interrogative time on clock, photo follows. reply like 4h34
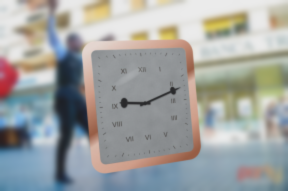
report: 9h12
